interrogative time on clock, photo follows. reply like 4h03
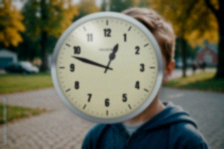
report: 12h48
